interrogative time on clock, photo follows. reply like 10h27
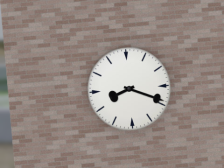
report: 8h19
